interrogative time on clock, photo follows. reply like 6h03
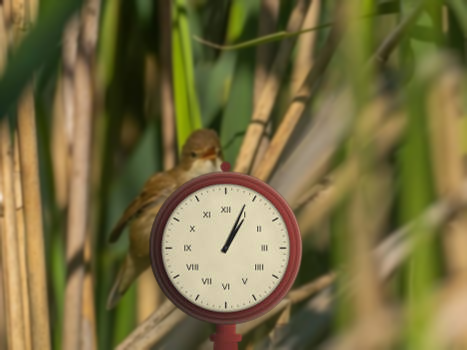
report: 1h04
